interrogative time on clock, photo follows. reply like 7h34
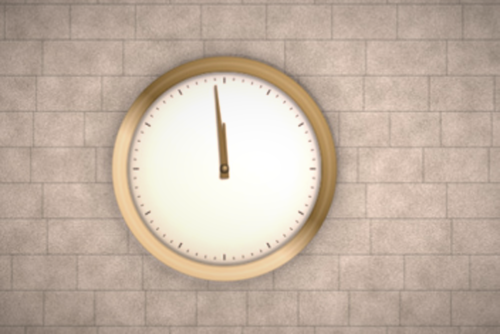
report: 11h59
